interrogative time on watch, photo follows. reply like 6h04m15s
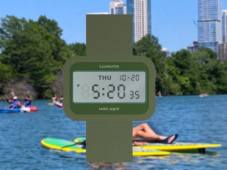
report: 5h20m35s
